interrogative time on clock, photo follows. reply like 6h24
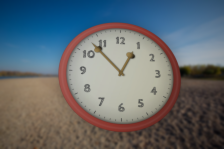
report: 12h53
